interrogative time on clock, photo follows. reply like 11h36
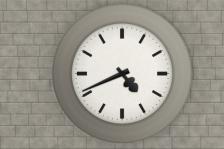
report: 4h41
